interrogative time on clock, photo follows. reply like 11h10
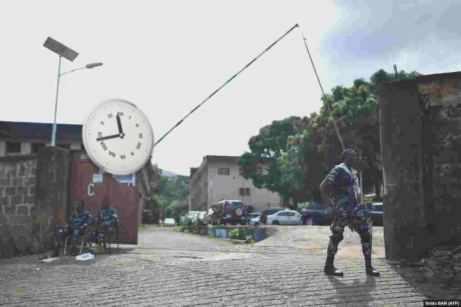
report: 11h43
